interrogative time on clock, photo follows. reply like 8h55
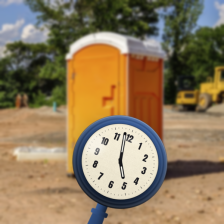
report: 4h58
